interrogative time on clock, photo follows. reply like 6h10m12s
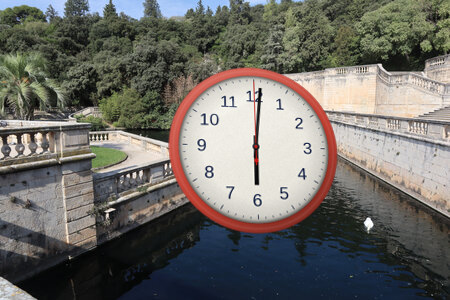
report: 6h01m00s
